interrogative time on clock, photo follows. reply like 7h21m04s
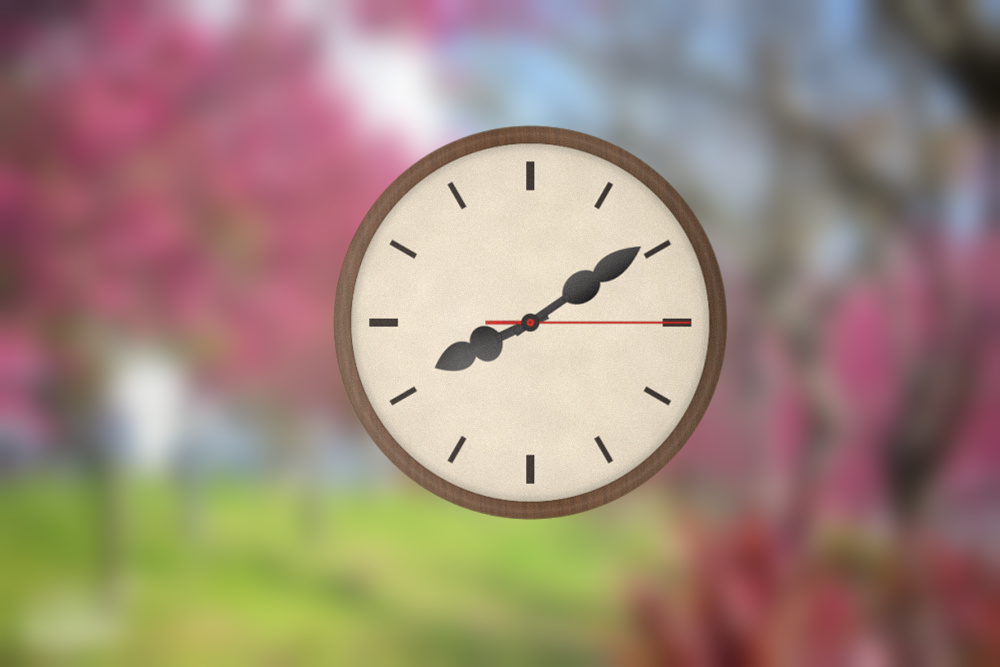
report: 8h09m15s
